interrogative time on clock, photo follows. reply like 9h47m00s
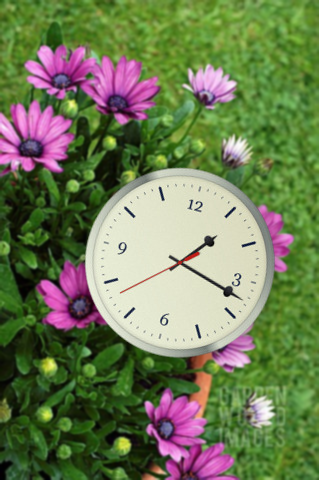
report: 1h17m38s
